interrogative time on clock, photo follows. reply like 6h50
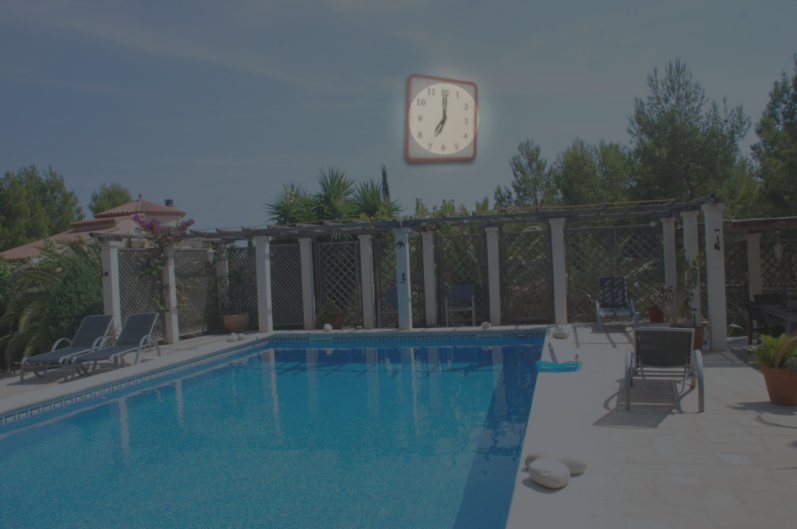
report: 7h00
